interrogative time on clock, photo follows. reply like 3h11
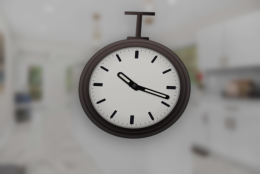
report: 10h18
